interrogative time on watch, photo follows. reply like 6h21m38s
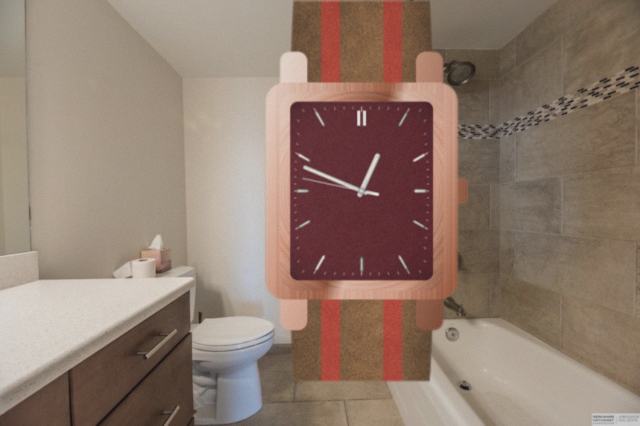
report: 12h48m47s
